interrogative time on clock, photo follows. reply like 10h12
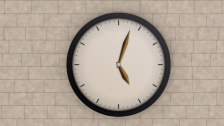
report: 5h03
